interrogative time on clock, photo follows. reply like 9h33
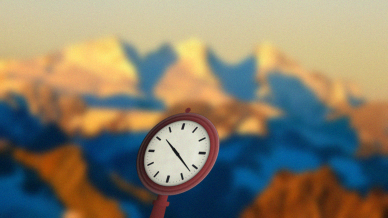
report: 10h22
